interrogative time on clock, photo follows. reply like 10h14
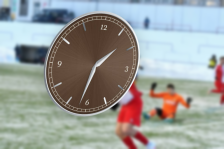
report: 1h32
